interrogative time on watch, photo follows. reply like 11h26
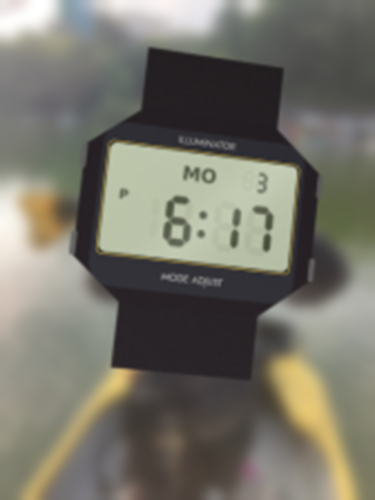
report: 6h17
